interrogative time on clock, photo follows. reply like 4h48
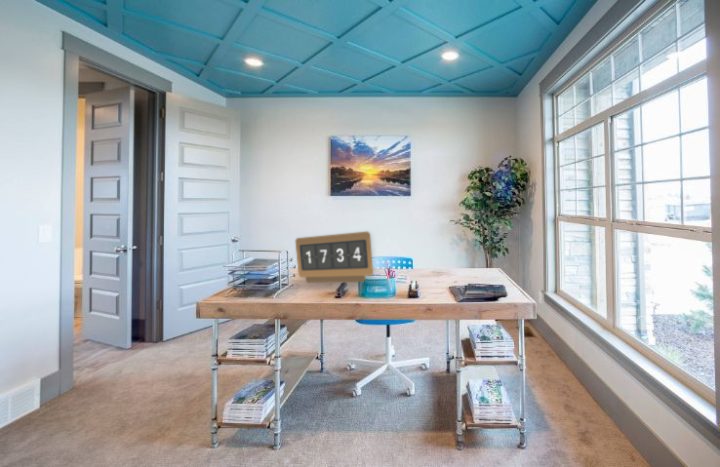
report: 17h34
